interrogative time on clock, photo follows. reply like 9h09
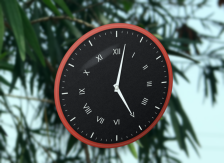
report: 5h02
